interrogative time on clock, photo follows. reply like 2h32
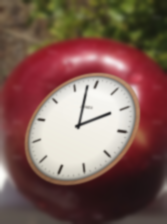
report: 1h58
